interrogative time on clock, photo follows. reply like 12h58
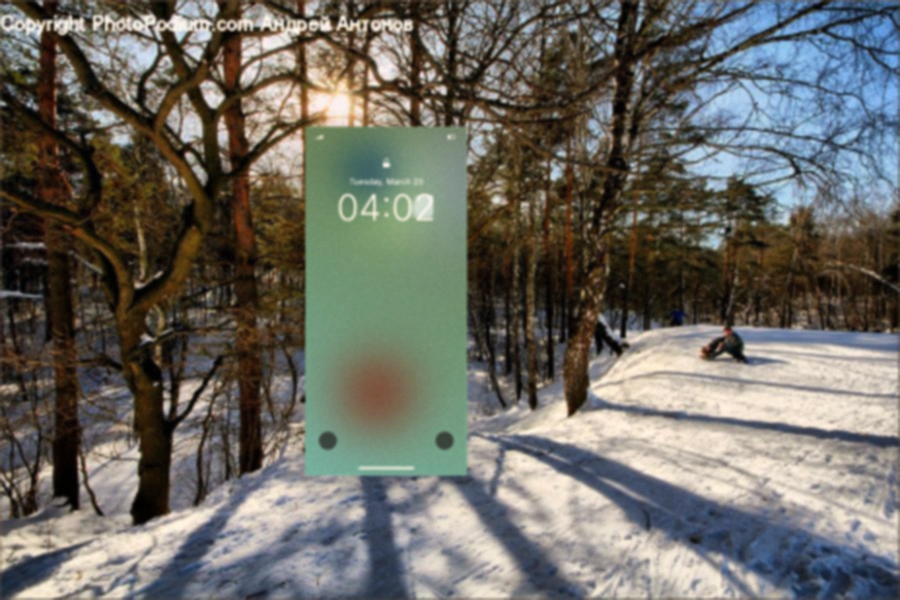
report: 4h02
